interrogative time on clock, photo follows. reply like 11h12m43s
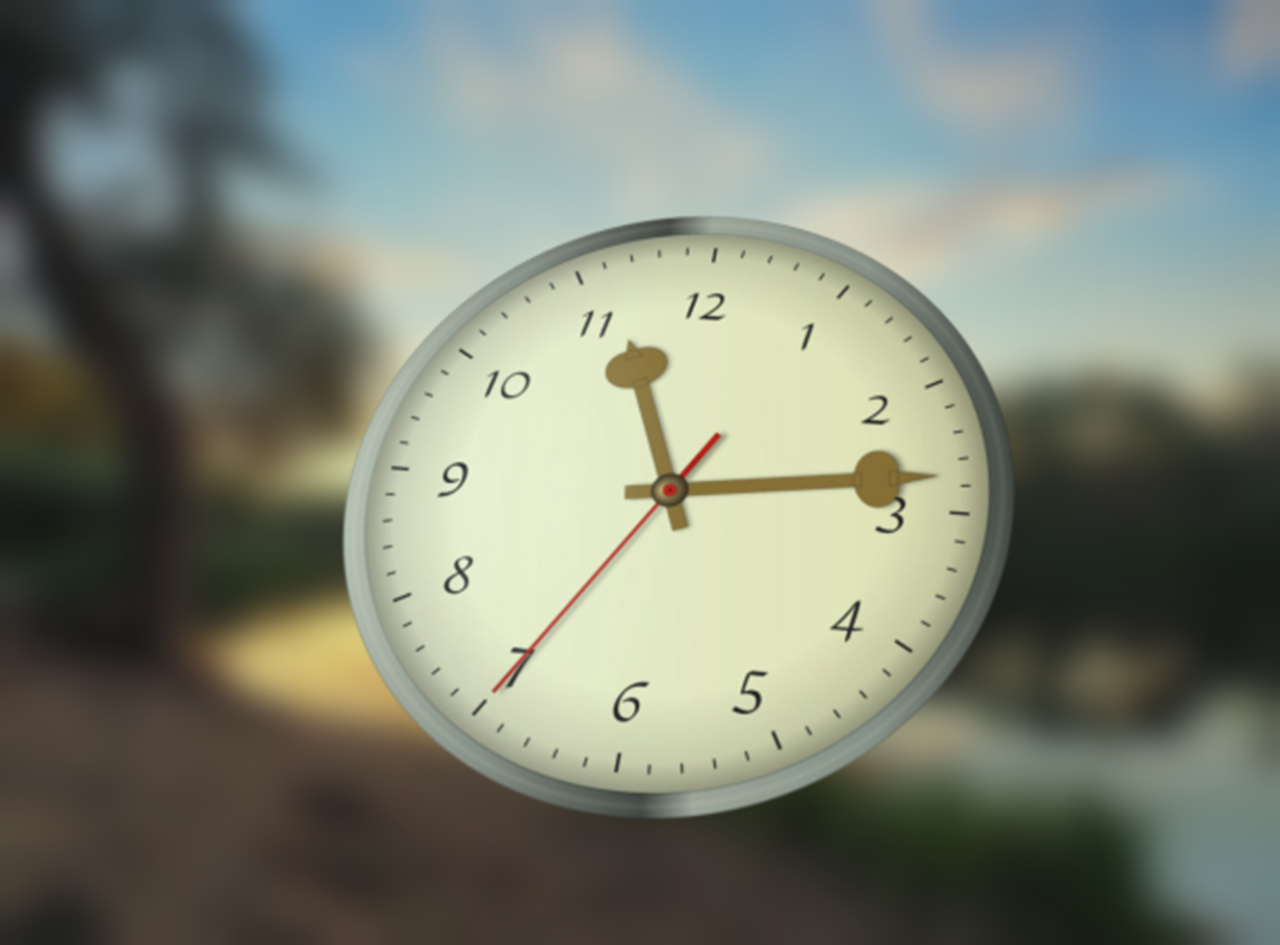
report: 11h13m35s
